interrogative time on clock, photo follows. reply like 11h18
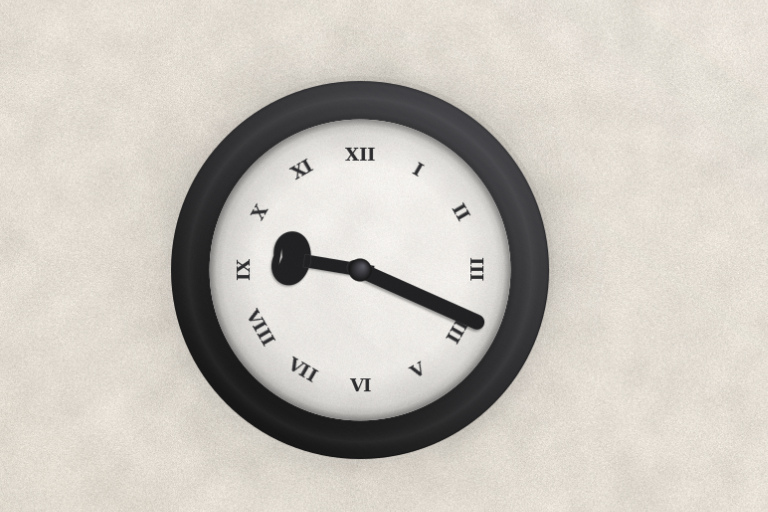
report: 9h19
